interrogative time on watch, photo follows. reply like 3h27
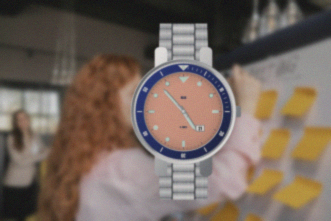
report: 4h53
